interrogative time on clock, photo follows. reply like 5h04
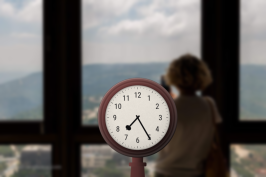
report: 7h25
